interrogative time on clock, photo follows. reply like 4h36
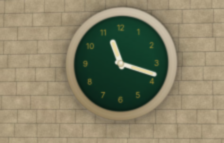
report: 11h18
